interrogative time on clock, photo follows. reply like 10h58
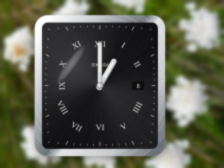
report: 1h00
